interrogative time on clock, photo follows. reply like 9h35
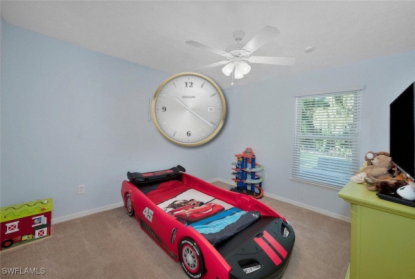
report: 10h21
